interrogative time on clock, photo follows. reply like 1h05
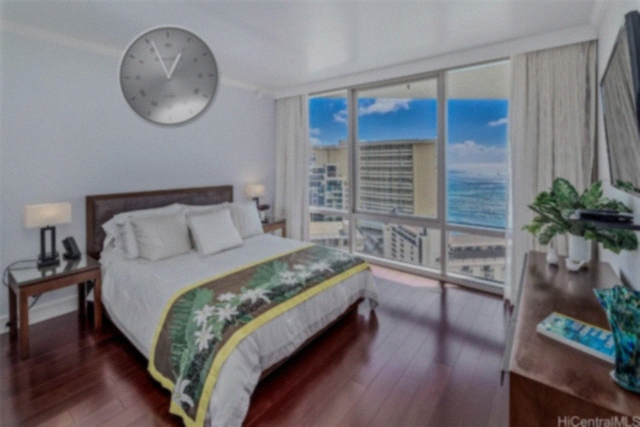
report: 12h56
